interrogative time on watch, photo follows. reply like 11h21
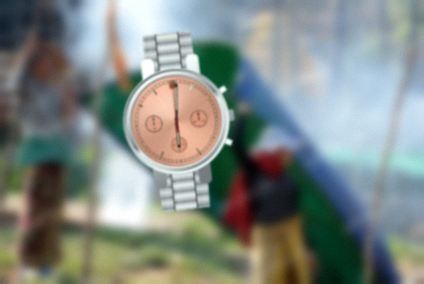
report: 6h01
